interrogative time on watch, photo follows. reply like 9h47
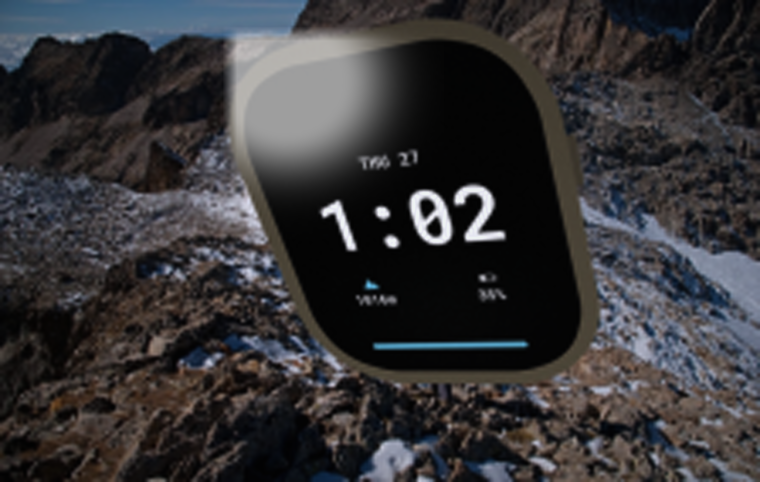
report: 1h02
